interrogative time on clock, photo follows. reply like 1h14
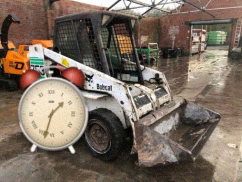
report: 1h33
